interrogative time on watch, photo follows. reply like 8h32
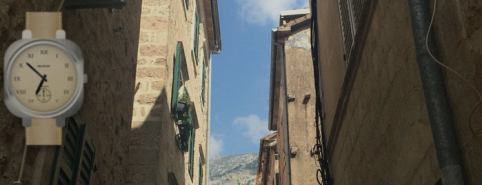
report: 6h52
